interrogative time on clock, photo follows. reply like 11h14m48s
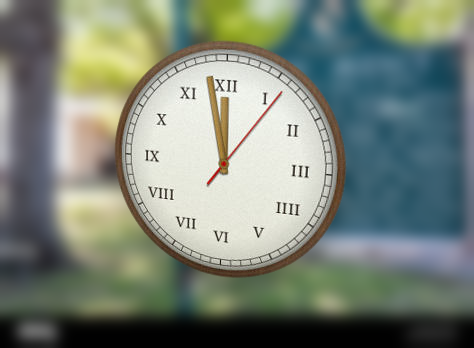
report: 11h58m06s
